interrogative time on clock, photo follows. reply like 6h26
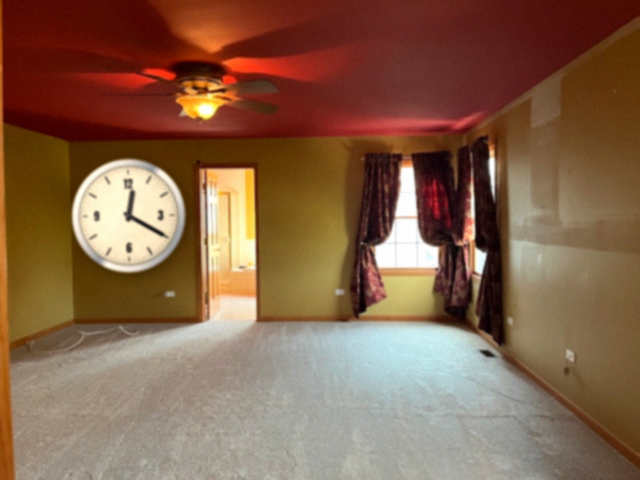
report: 12h20
